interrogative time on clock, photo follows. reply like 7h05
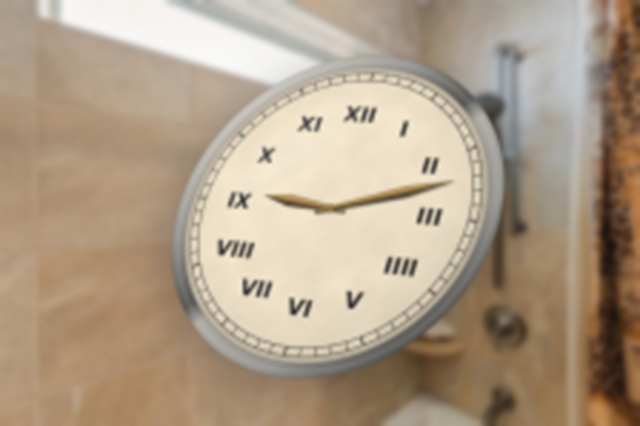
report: 9h12
